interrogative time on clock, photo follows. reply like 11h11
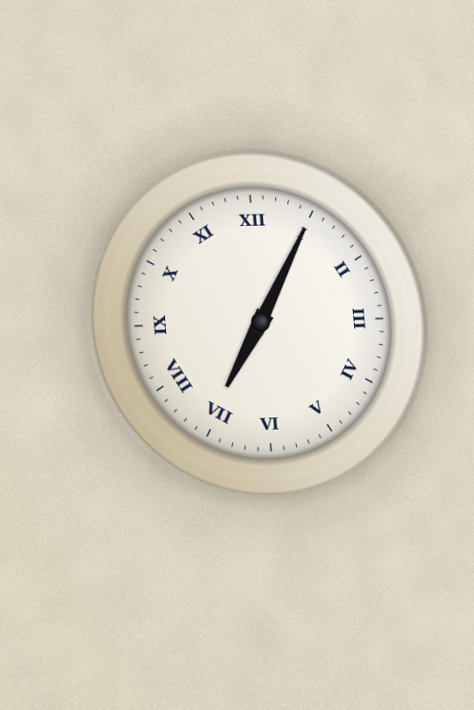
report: 7h05
